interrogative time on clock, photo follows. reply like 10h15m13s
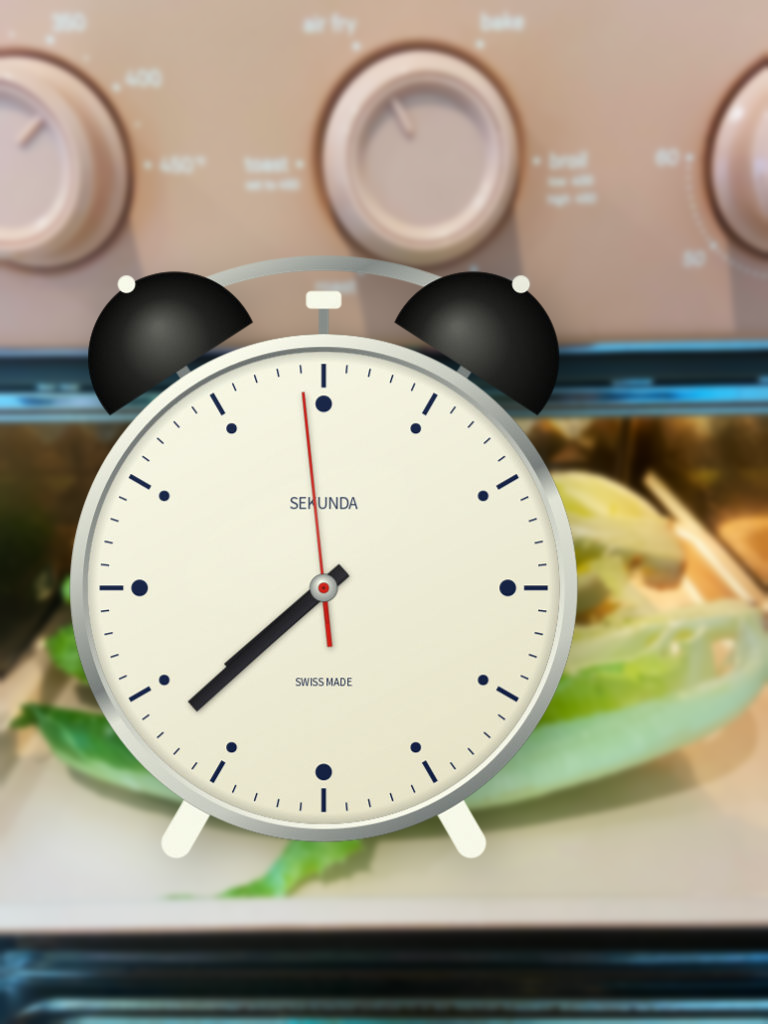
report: 7h37m59s
